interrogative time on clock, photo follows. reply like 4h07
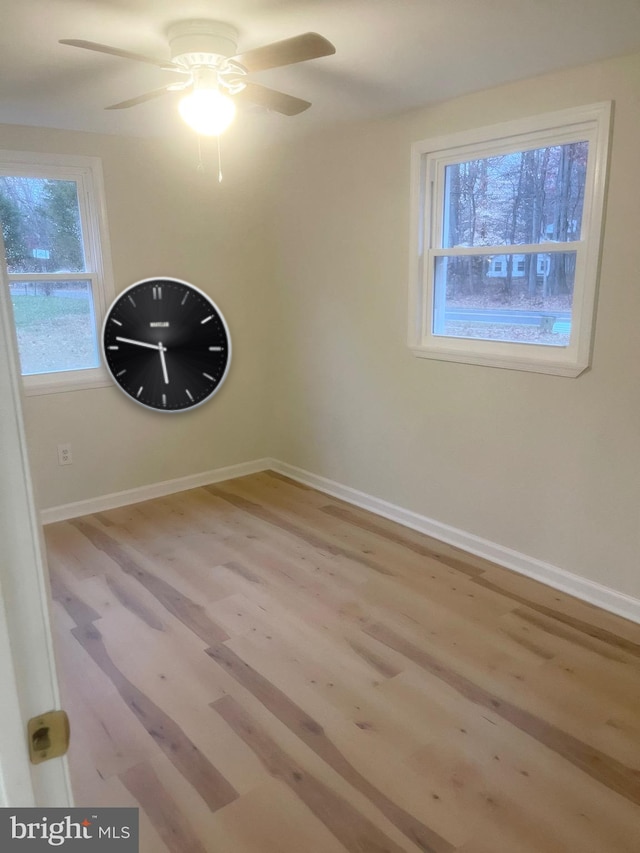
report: 5h47
